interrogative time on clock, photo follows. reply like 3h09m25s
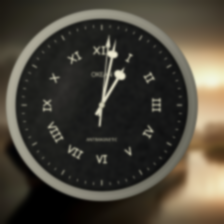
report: 1h02m01s
